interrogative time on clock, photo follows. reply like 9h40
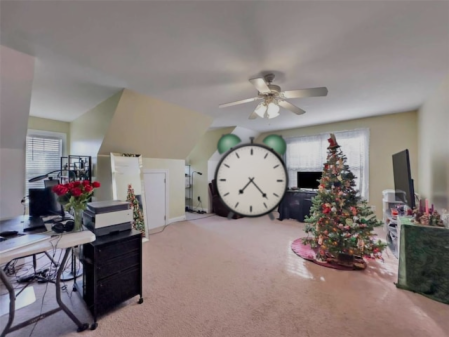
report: 7h23
